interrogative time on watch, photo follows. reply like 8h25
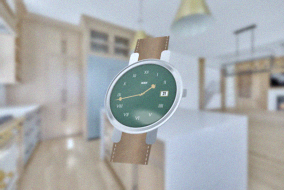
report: 1h43
